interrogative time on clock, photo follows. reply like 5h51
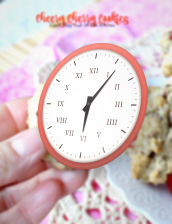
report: 6h06
